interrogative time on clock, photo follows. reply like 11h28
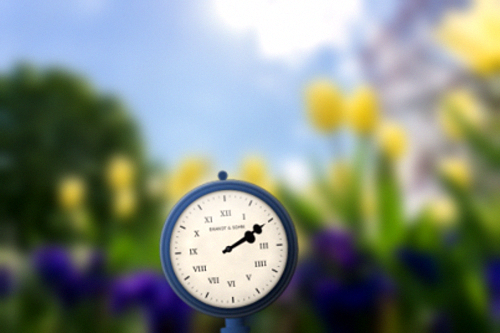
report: 2h10
